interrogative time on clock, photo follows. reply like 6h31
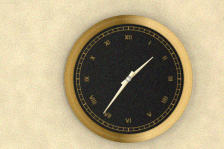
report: 1h36
